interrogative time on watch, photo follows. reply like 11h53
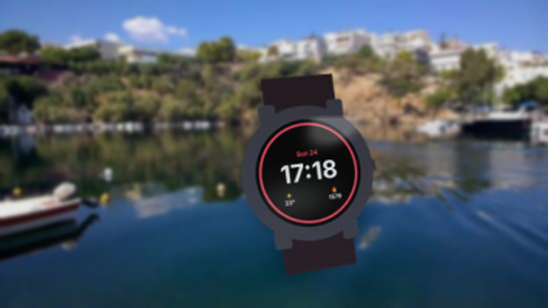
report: 17h18
